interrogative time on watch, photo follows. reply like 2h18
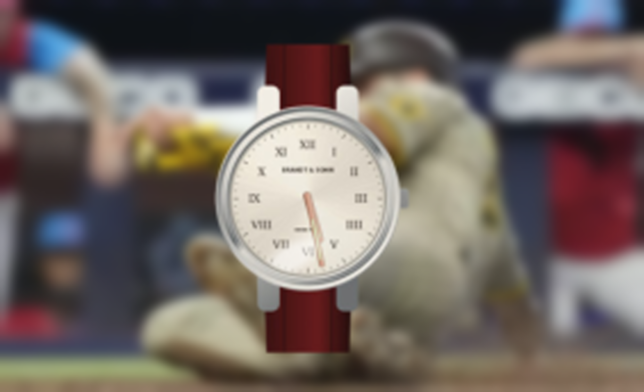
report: 5h28
